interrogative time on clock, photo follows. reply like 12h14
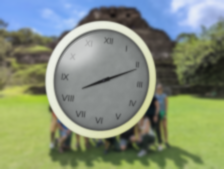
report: 8h11
